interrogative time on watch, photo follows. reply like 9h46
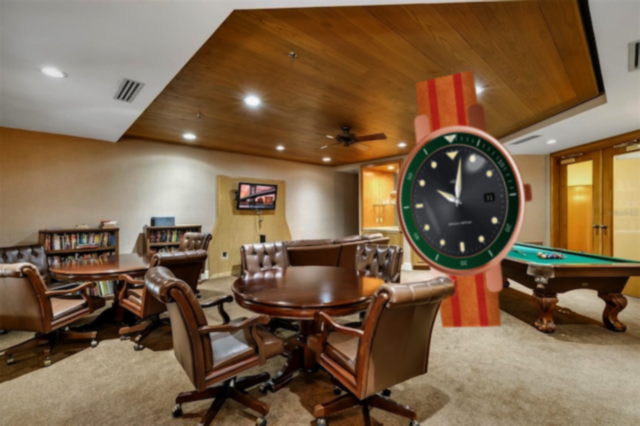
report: 10h02
